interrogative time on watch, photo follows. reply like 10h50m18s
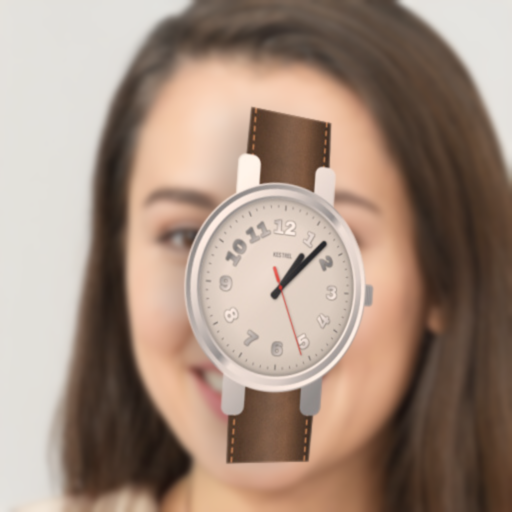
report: 1h07m26s
